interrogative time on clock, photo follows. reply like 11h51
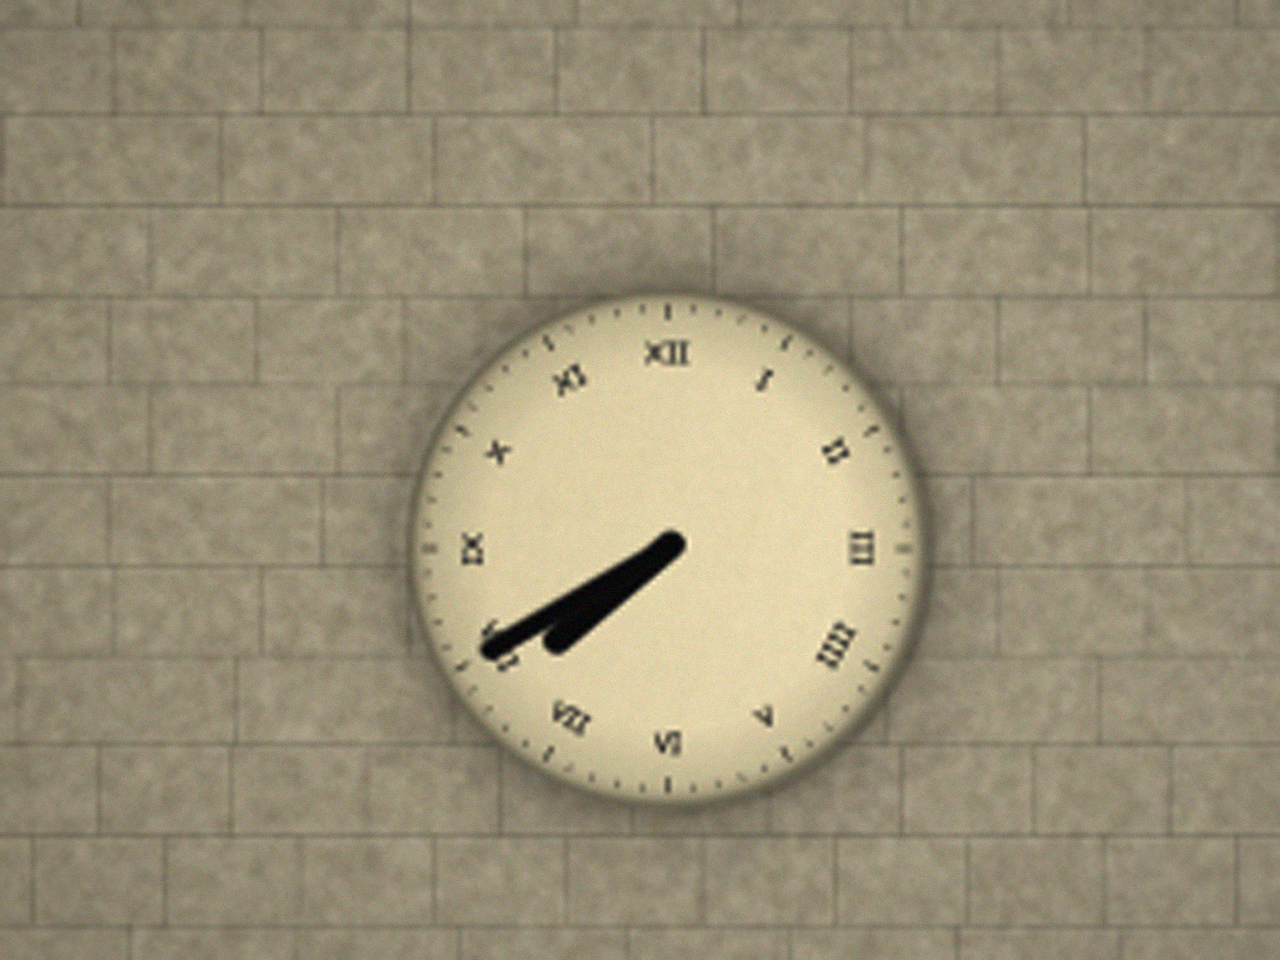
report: 7h40
